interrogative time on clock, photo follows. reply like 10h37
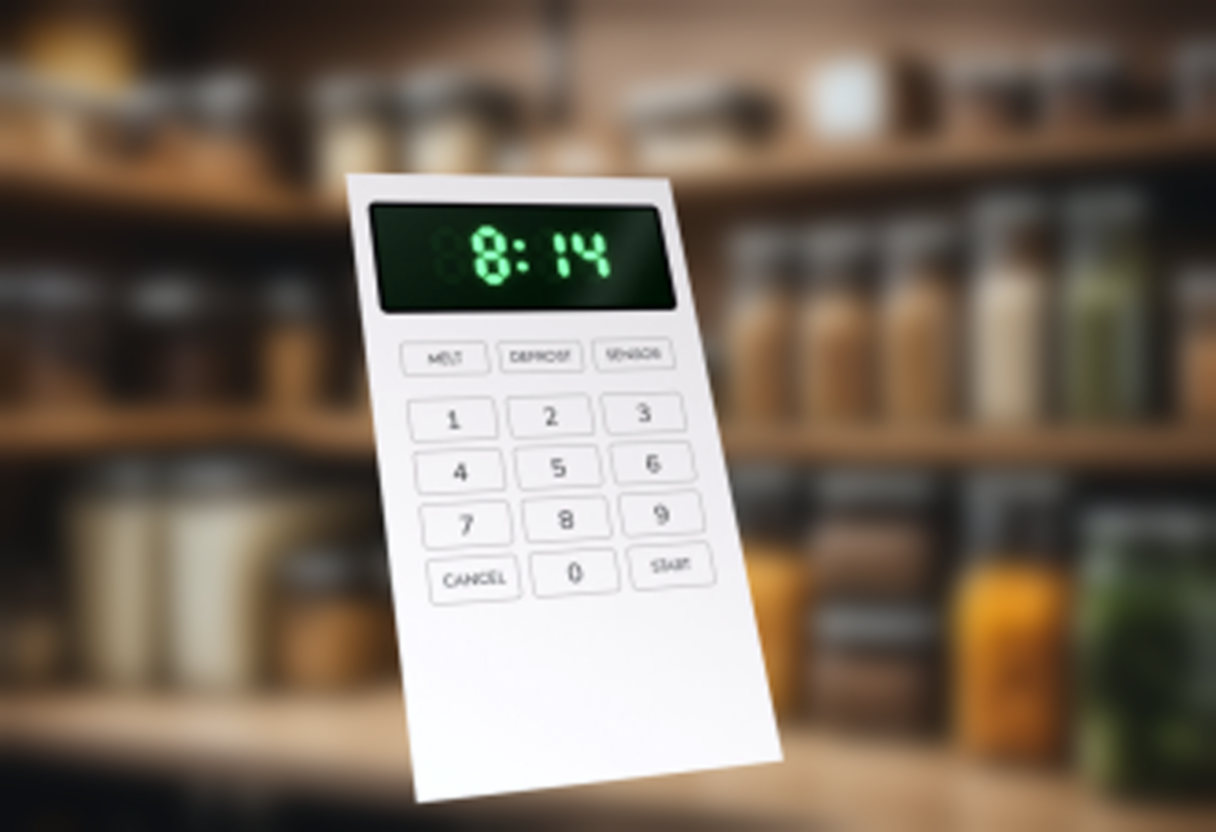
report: 8h14
